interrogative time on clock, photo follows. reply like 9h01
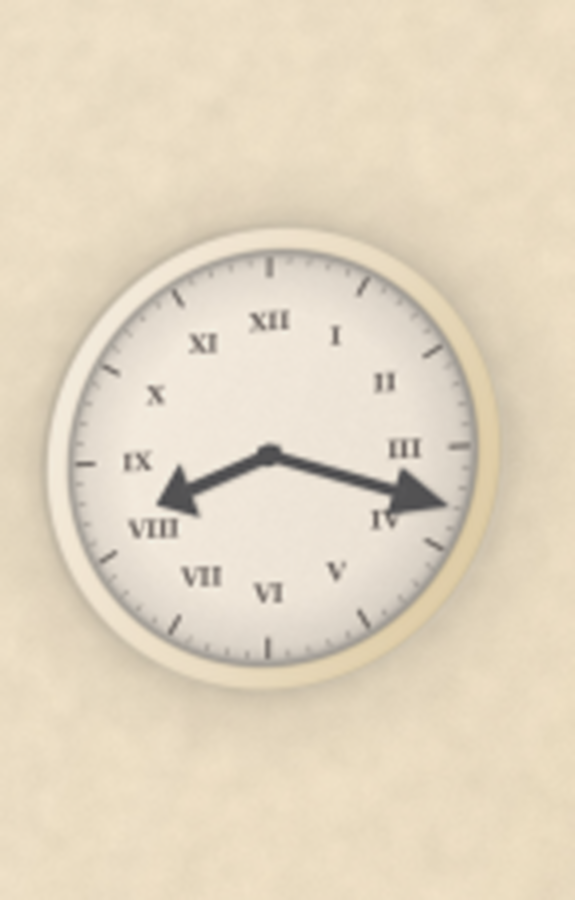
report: 8h18
